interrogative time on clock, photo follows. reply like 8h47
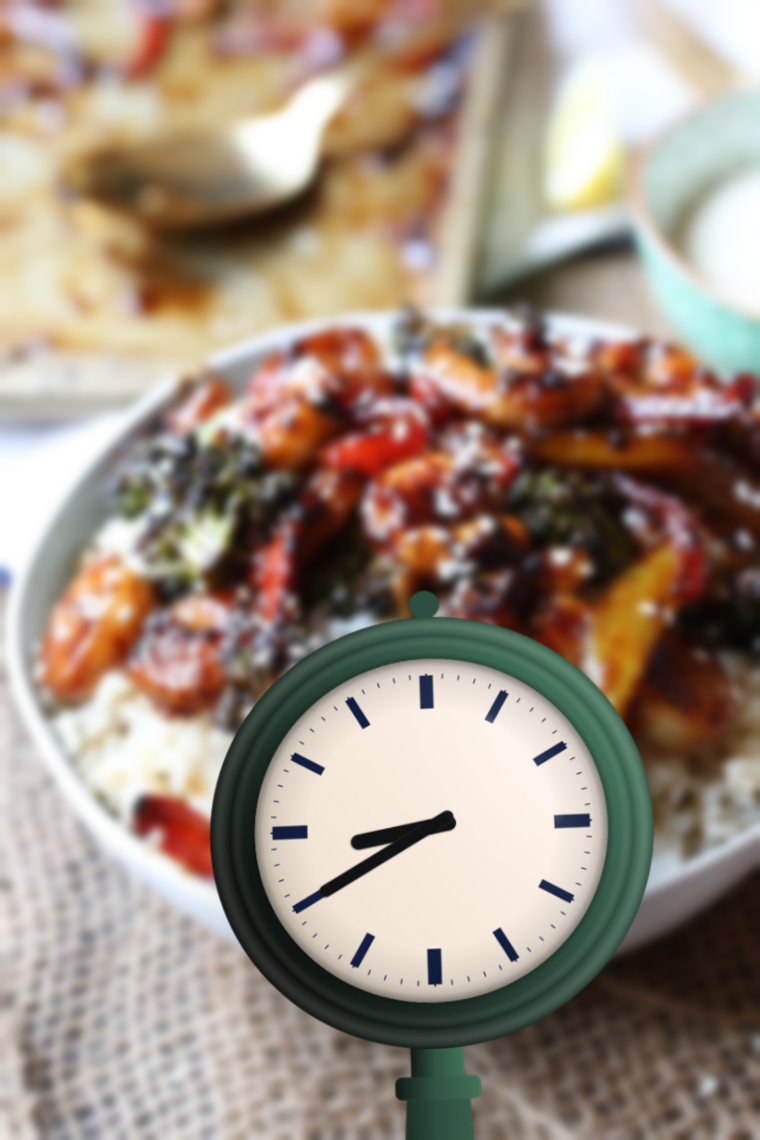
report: 8h40
